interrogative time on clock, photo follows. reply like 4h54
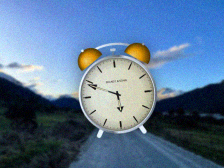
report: 5h49
